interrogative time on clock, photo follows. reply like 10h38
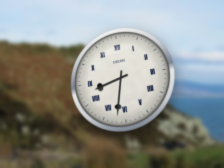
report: 8h32
